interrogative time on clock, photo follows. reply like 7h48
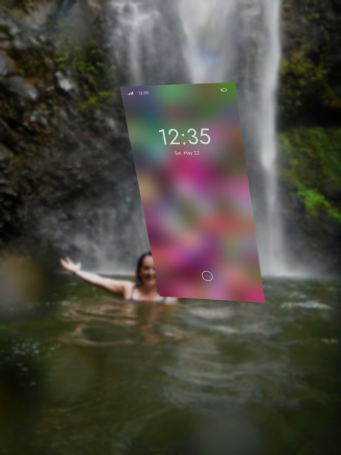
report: 12h35
